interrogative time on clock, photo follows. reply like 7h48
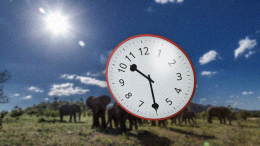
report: 10h30
